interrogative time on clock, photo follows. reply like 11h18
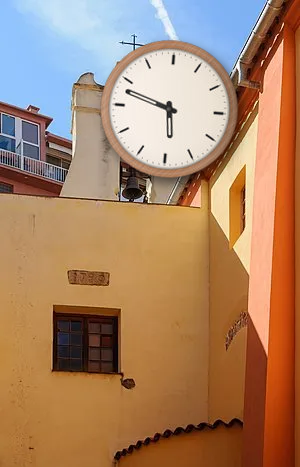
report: 5h48
